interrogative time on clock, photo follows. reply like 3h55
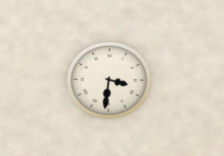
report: 3h31
